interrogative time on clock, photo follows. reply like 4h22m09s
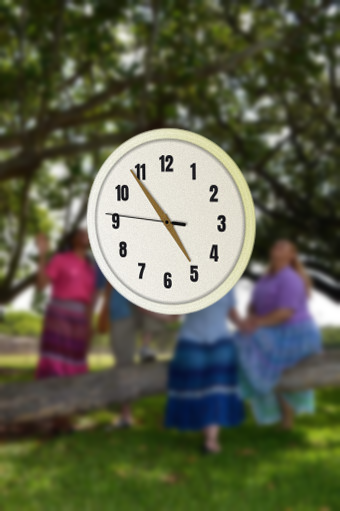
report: 4h53m46s
